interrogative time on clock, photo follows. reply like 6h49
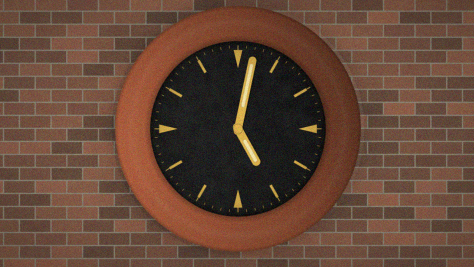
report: 5h02
